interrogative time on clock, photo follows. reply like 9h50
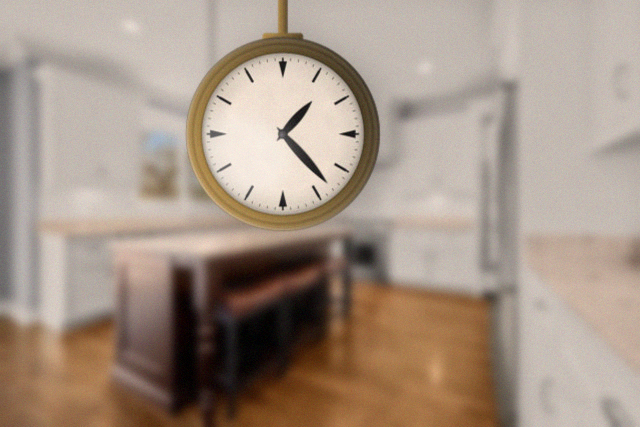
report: 1h23
